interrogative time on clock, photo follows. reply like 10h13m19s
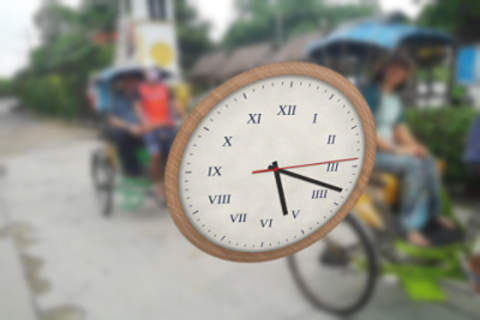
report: 5h18m14s
